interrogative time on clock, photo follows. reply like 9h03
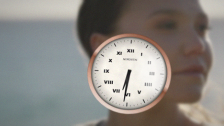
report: 6h31
